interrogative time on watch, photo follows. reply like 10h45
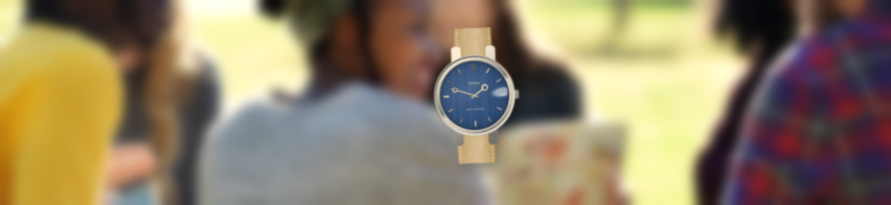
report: 1h48
